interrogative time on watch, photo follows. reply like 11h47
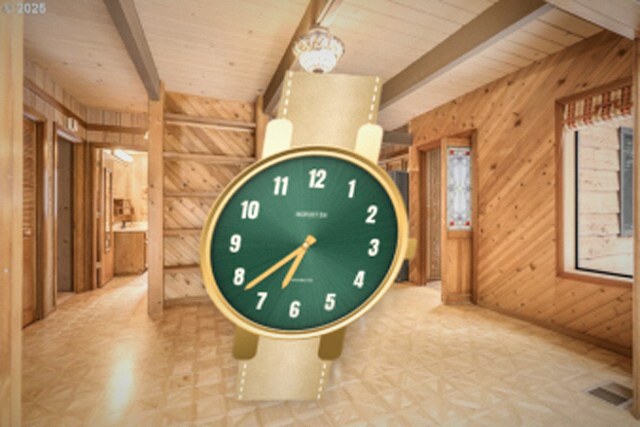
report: 6h38
